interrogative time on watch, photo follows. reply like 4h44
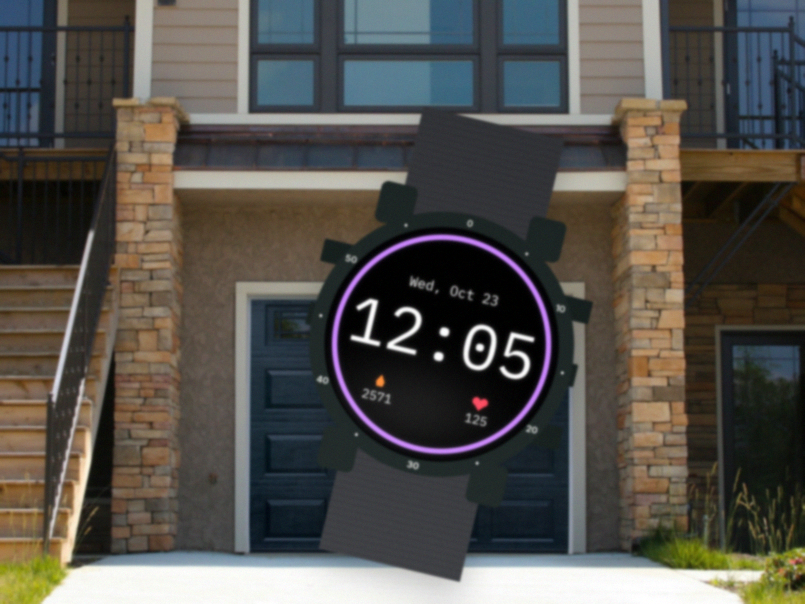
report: 12h05
